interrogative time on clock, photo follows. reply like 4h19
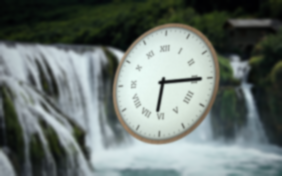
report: 6h15
